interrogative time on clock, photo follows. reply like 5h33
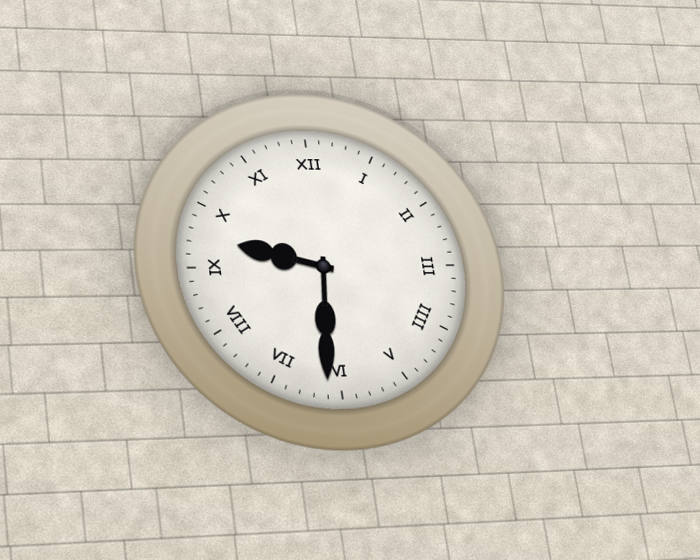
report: 9h31
